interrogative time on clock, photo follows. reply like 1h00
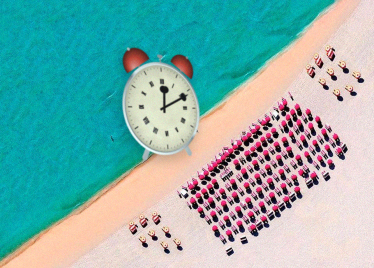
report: 12h11
